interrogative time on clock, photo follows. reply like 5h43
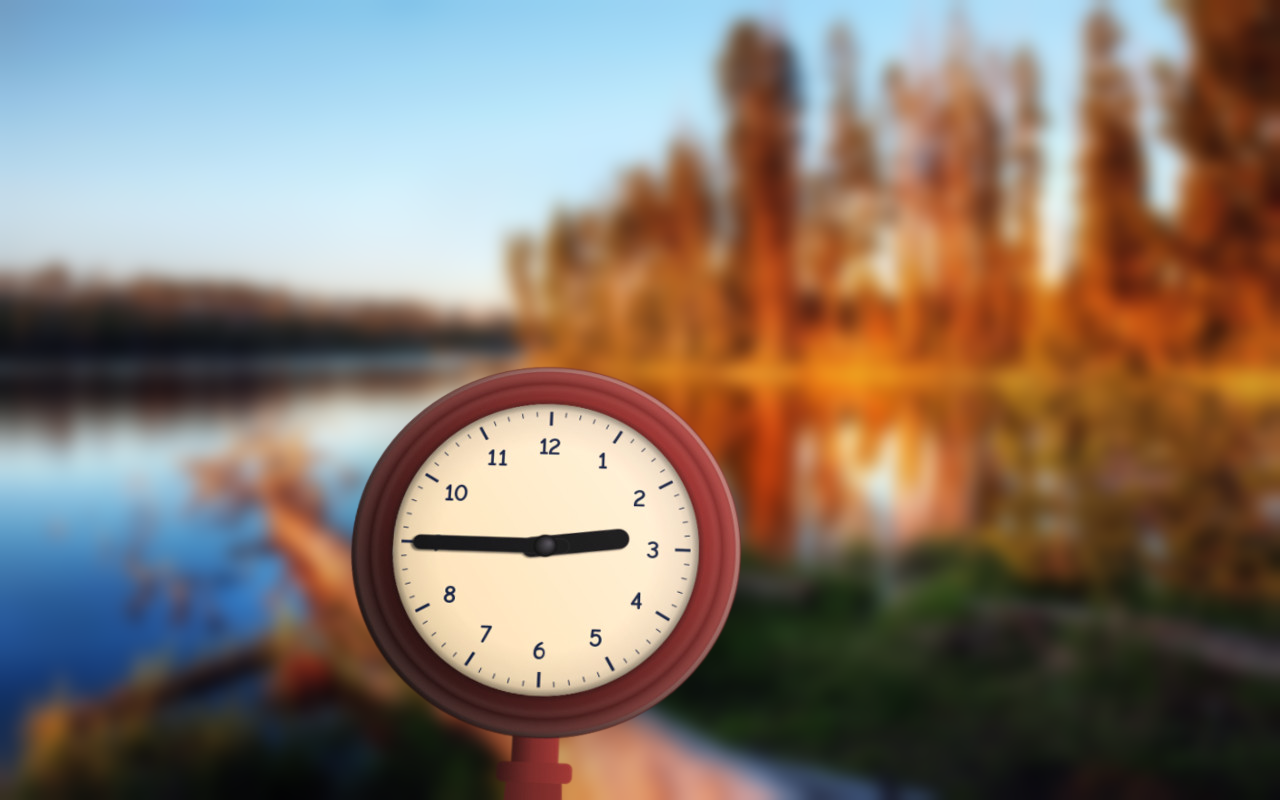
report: 2h45
